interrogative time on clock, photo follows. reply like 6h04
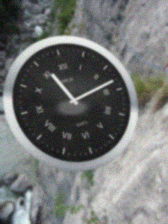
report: 11h13
